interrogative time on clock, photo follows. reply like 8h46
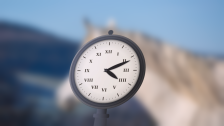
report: 4h11
